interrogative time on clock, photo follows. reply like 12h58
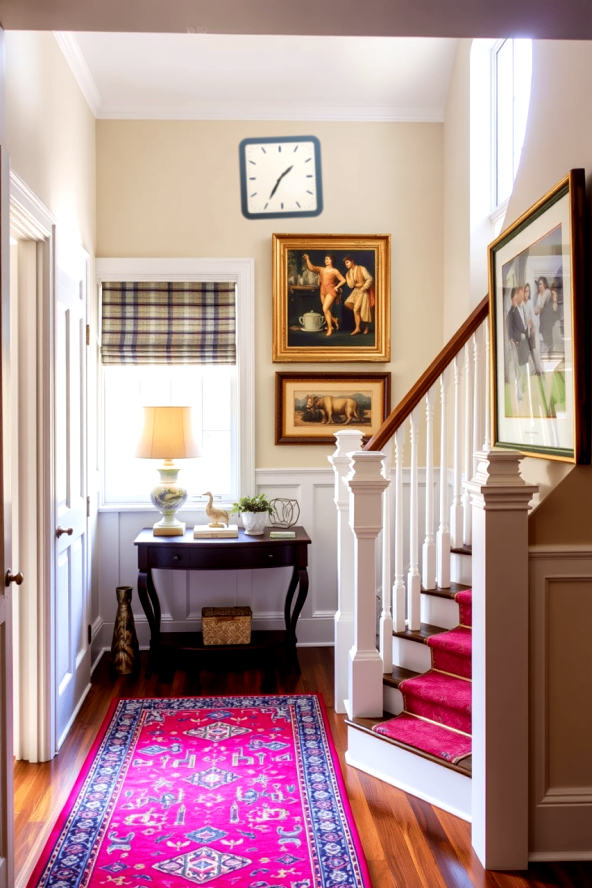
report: 1h35
